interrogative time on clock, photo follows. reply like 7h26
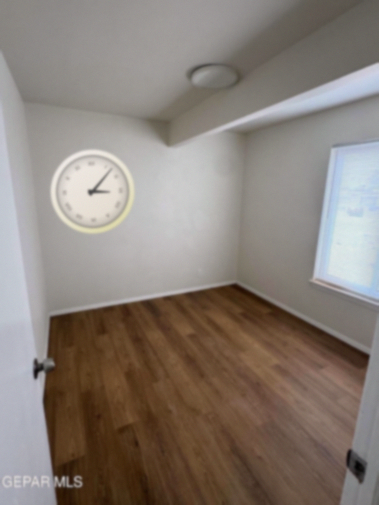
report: 3h07
